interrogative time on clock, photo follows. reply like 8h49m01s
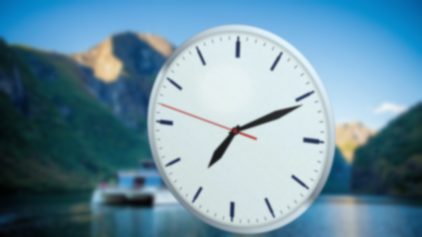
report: 7h10m47s
